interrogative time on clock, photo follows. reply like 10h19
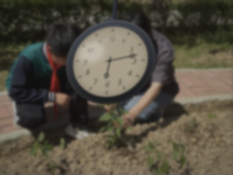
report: 6h13
